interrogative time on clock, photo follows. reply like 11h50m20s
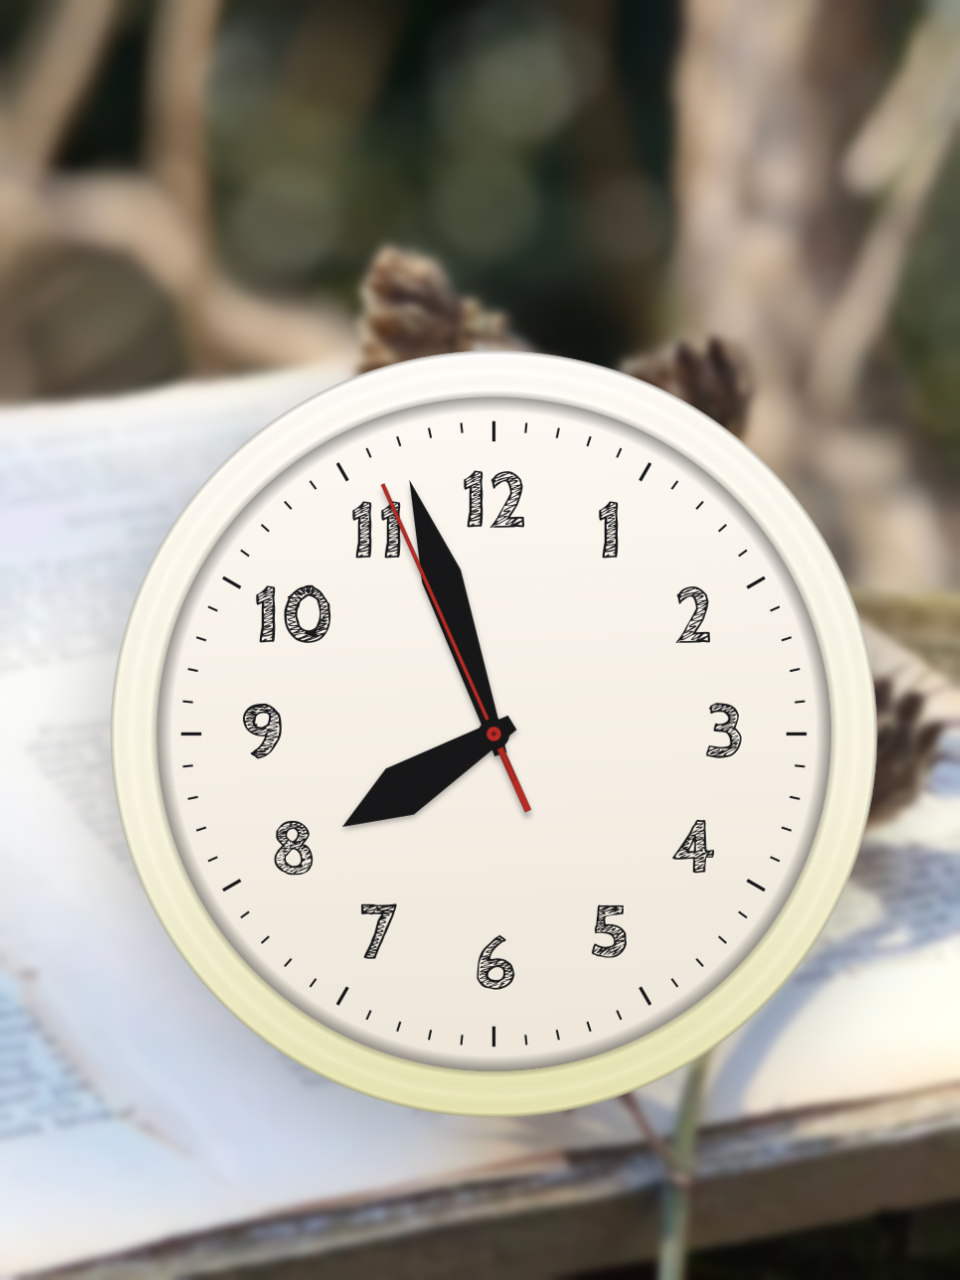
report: 7h56m56s
